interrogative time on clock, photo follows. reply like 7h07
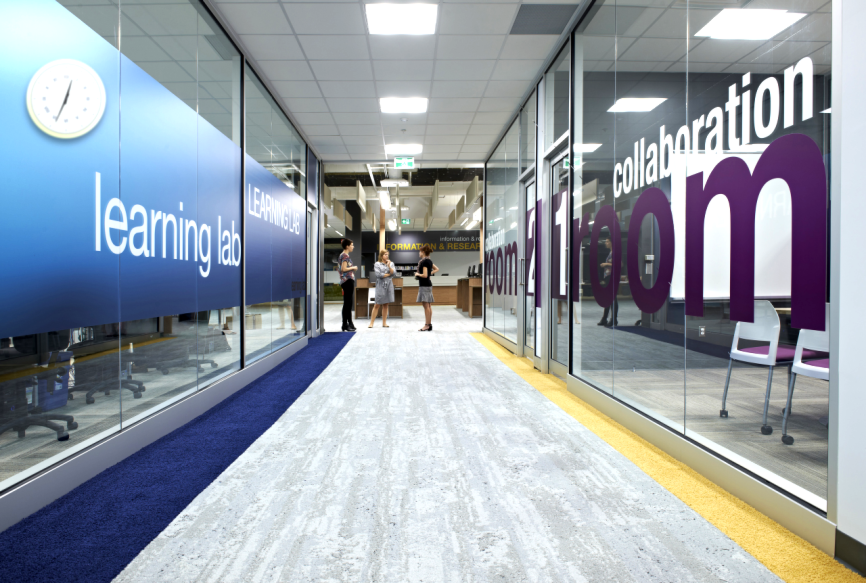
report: 12h34
